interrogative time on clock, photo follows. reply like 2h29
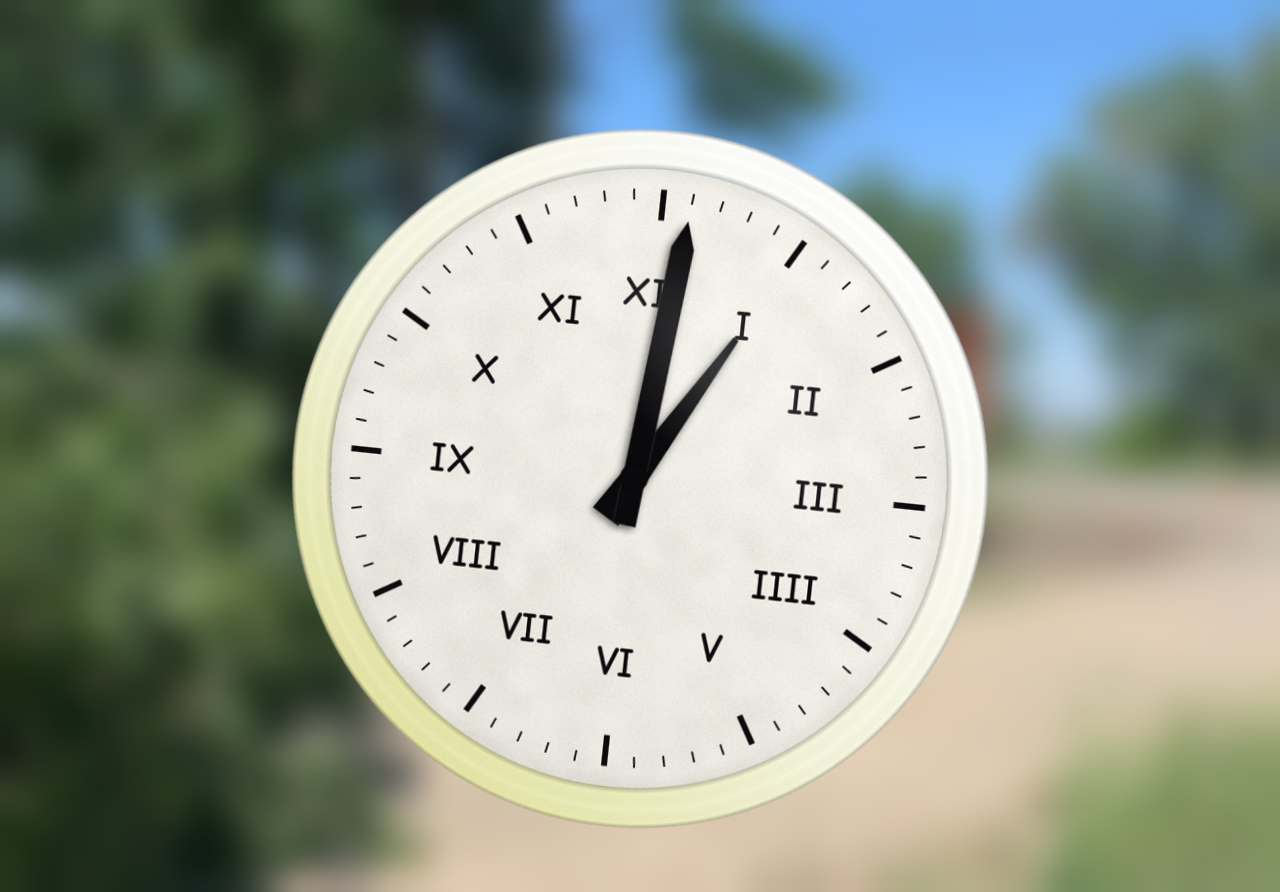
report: 1h01
